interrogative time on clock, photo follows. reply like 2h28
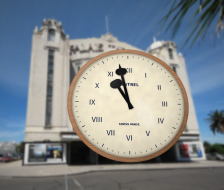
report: 10h58
